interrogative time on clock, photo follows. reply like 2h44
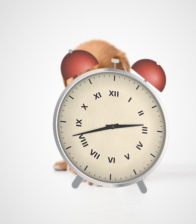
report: 2h42
